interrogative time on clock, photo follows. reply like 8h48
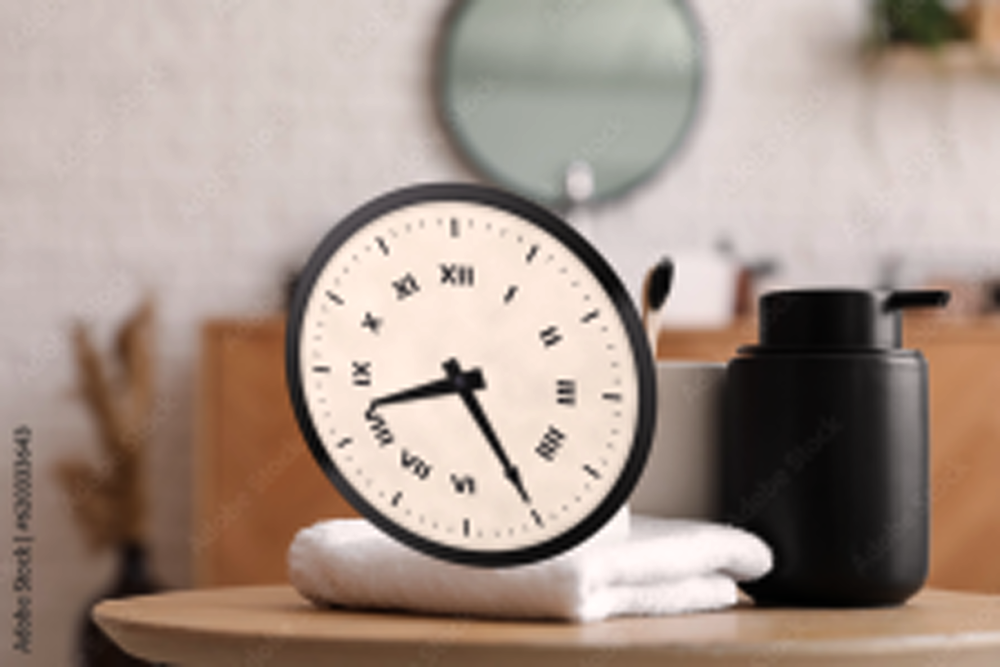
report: 8h25
